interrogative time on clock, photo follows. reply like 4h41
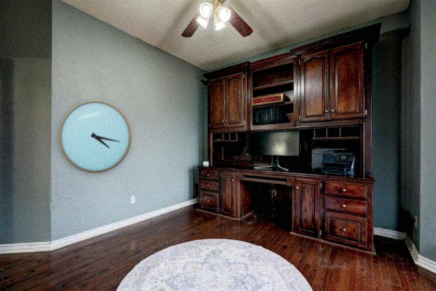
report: 4h17
